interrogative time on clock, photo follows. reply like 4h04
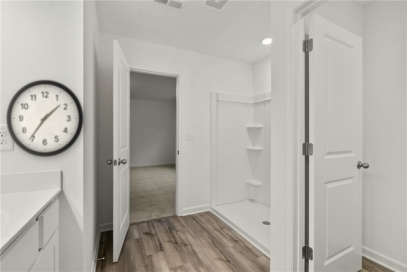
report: 1h36
